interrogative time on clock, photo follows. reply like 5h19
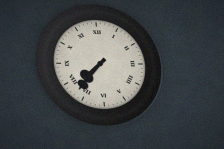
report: 7h37
